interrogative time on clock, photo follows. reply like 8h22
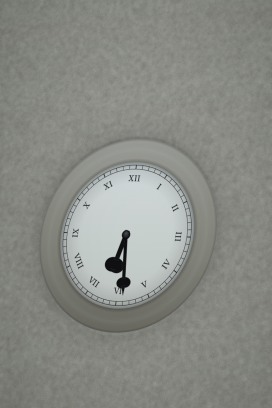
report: 6h29
